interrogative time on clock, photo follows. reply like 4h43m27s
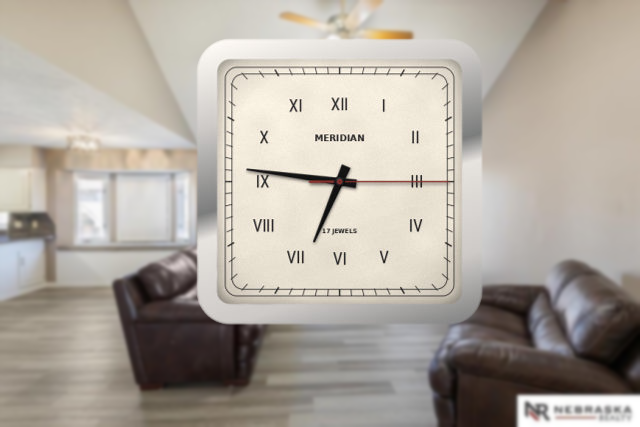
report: 6h46m15s
